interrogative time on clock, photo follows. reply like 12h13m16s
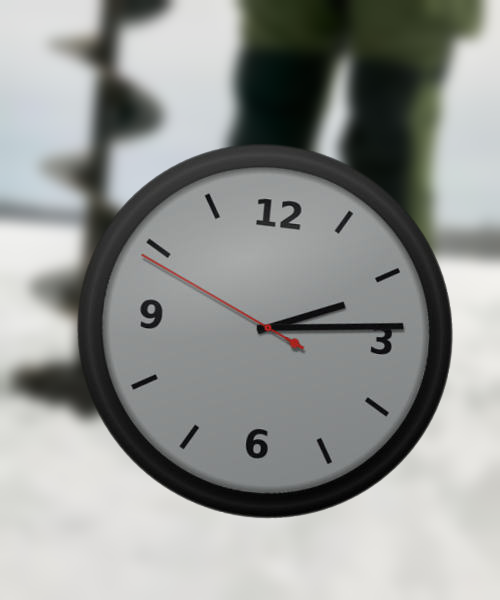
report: 2h13m49s
